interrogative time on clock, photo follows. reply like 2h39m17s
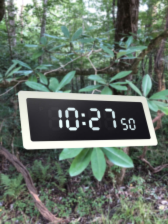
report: 10h27m50s
